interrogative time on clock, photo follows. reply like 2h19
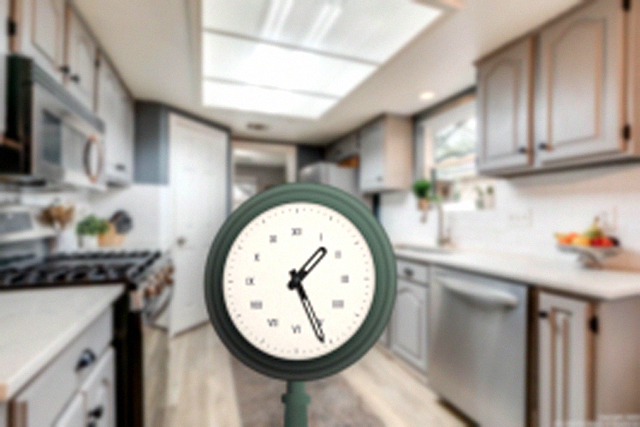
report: 1h26
